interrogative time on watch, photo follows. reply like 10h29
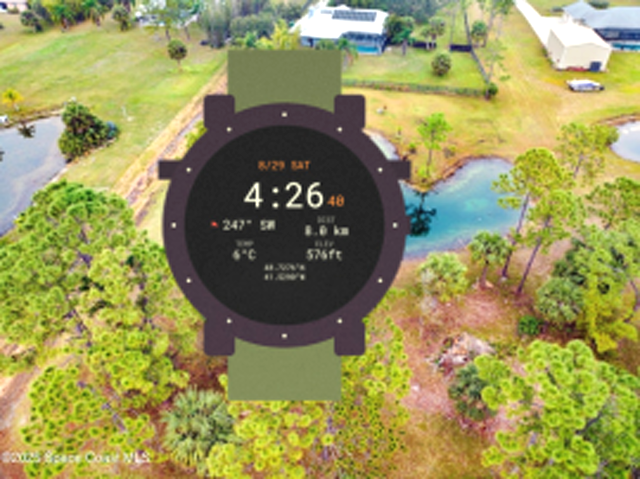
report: 4h26
